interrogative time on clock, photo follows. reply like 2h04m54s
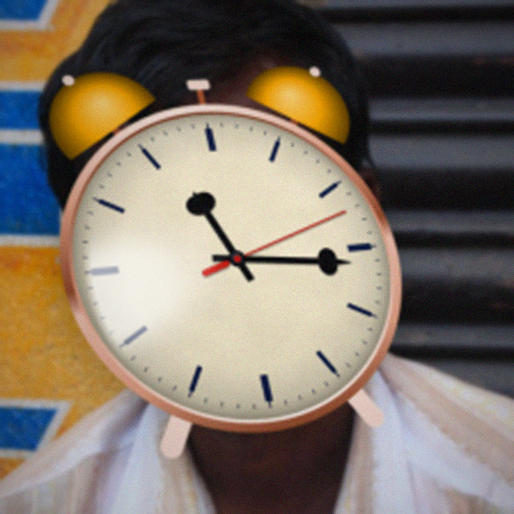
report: 11h16m12s
